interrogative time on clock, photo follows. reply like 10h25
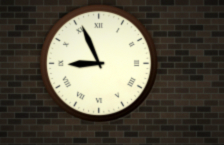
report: 8h56
